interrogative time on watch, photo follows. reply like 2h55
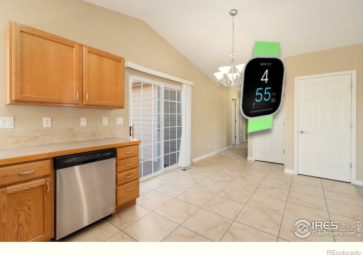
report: 4h55
